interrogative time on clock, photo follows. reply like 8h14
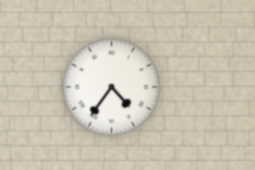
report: 4h36
